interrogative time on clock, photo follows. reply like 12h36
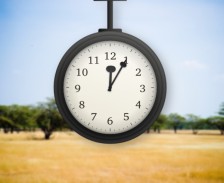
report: 12h05
